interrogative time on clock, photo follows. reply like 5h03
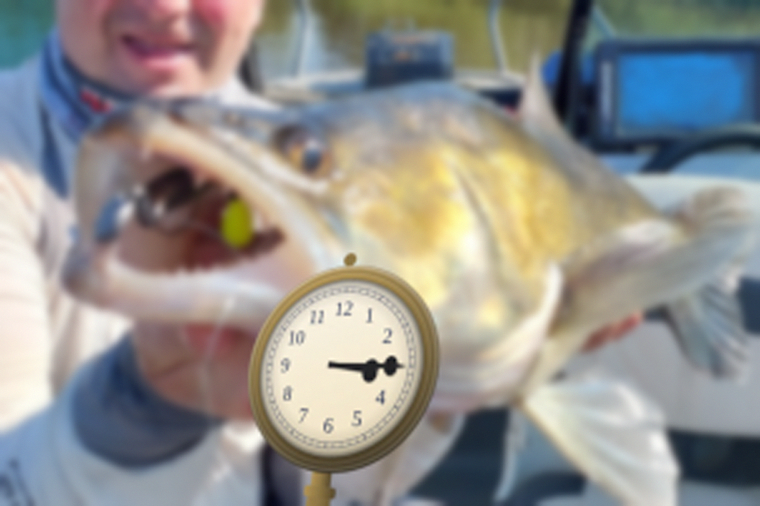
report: 3h15
